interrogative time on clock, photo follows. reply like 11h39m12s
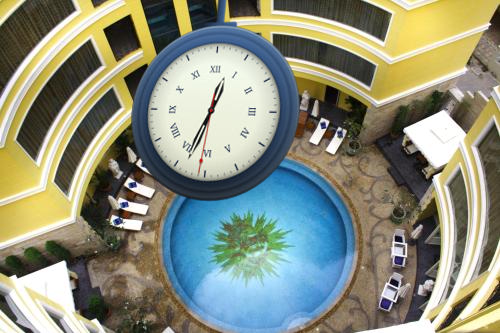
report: 12h33m31s
